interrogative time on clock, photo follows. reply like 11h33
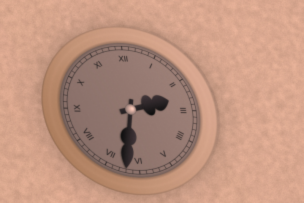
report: 2h32
